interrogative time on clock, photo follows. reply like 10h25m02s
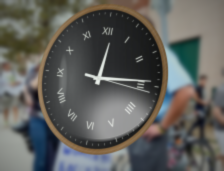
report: 12h14m16s
